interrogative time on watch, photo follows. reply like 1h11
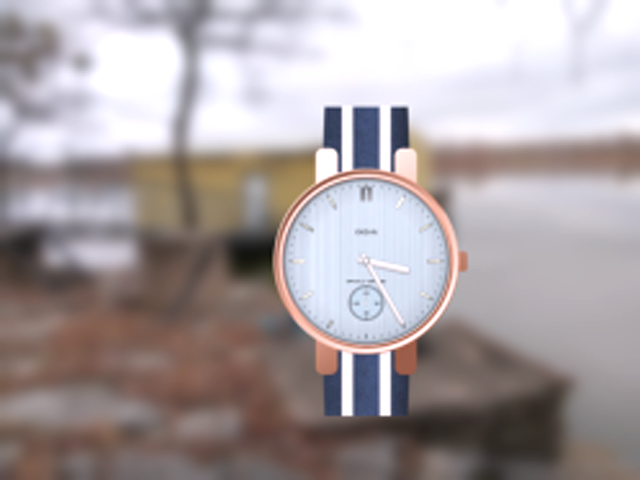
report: 3h25
